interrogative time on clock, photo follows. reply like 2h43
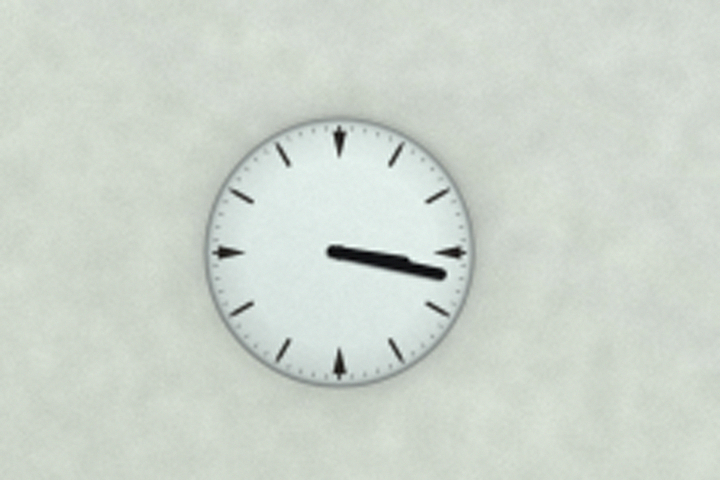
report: 3h17
